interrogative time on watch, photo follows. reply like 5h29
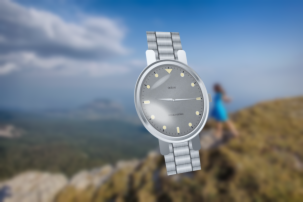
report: 9h15
